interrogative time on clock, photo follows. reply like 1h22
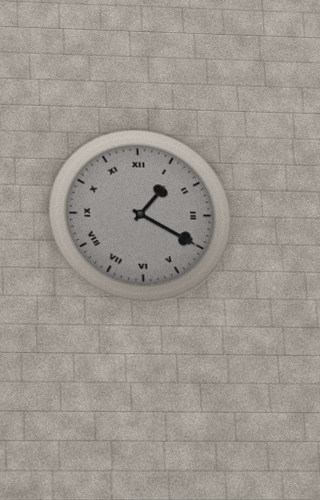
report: 1h20
